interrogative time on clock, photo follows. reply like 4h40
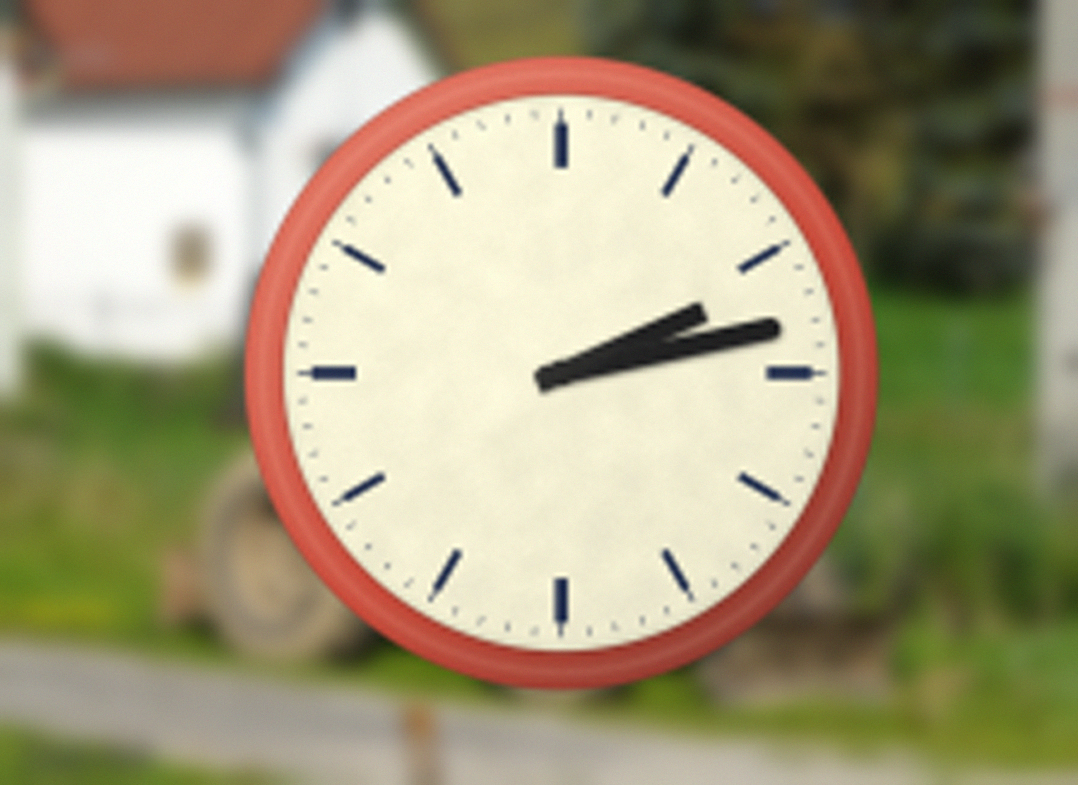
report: 2h13
